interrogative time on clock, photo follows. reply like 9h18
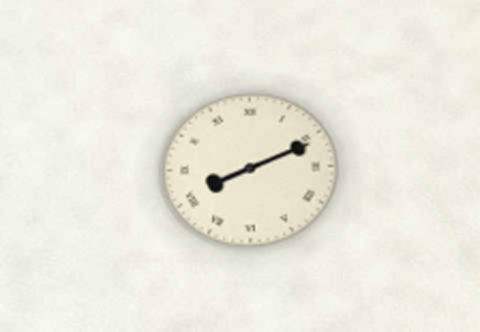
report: 8h11
